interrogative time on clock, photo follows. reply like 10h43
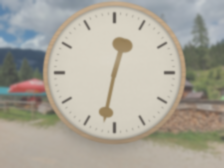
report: 12h32
